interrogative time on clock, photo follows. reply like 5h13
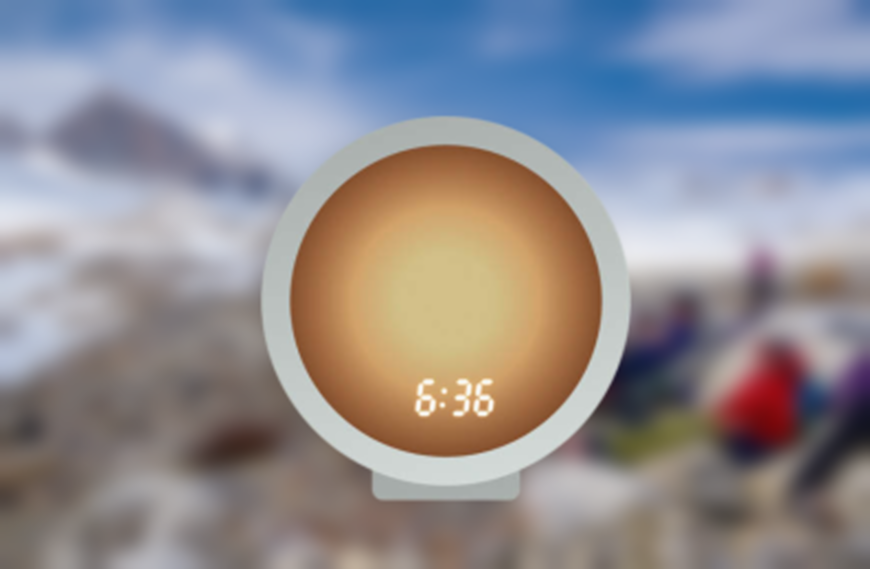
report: 6h36
